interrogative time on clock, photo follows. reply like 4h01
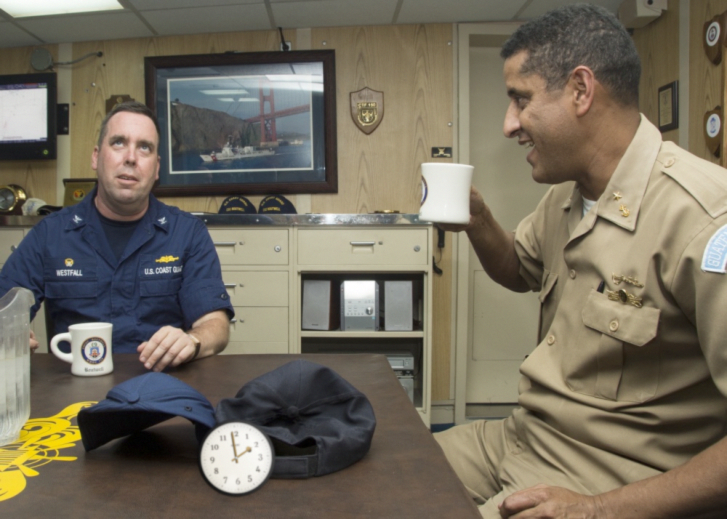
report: 1h59
